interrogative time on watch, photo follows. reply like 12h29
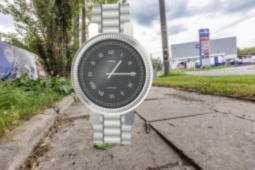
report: 1h15
